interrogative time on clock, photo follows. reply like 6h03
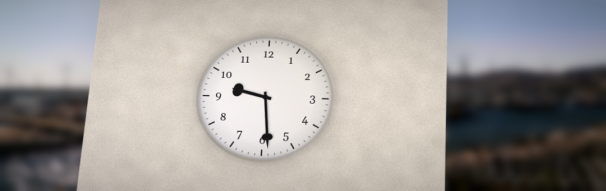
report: 9h29
